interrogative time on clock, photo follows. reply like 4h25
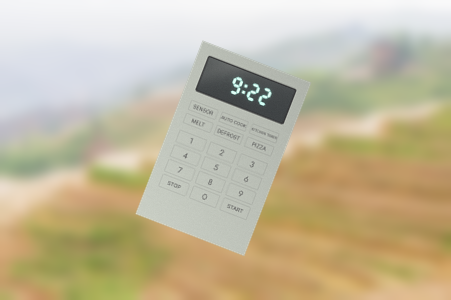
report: 9h22
